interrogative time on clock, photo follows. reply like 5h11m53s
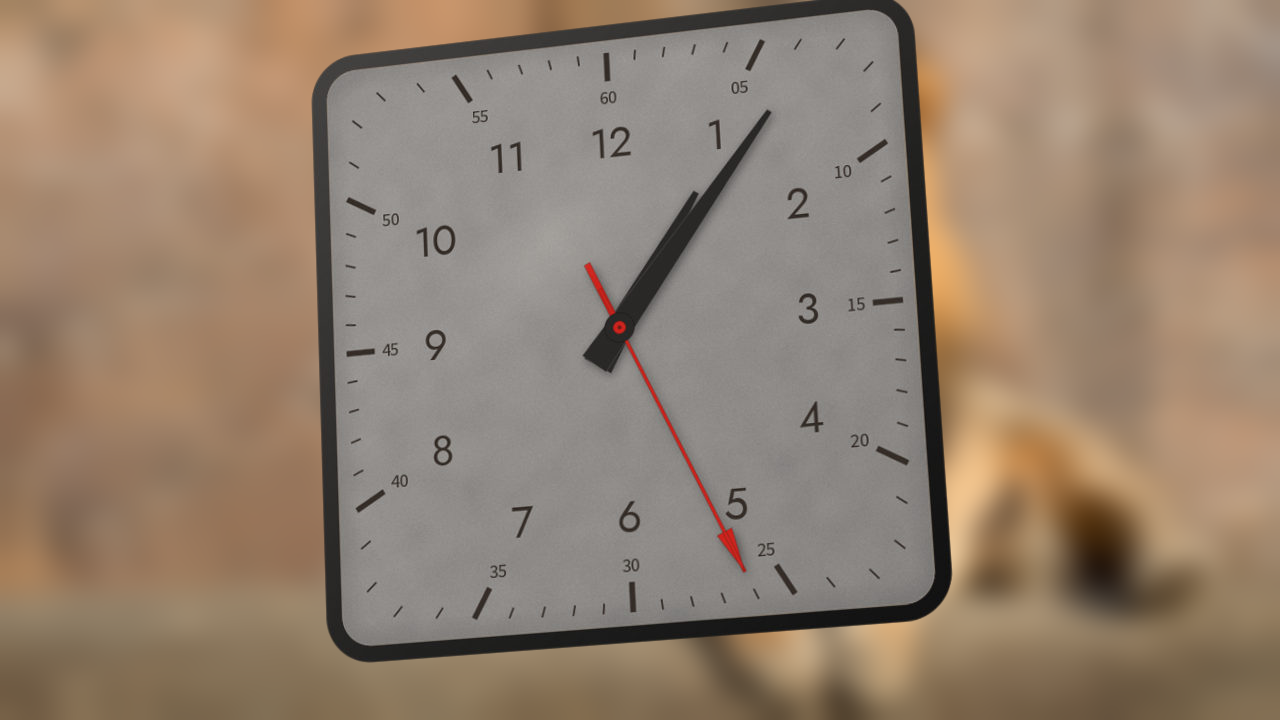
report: 1h06m26s
